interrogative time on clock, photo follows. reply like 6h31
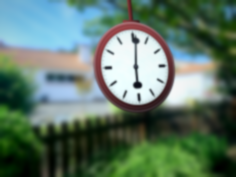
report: 6h01
